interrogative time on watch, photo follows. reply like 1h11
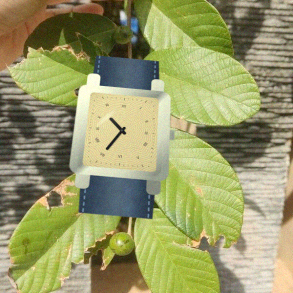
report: 10h35
